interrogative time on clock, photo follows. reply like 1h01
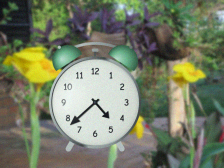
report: 4h38
